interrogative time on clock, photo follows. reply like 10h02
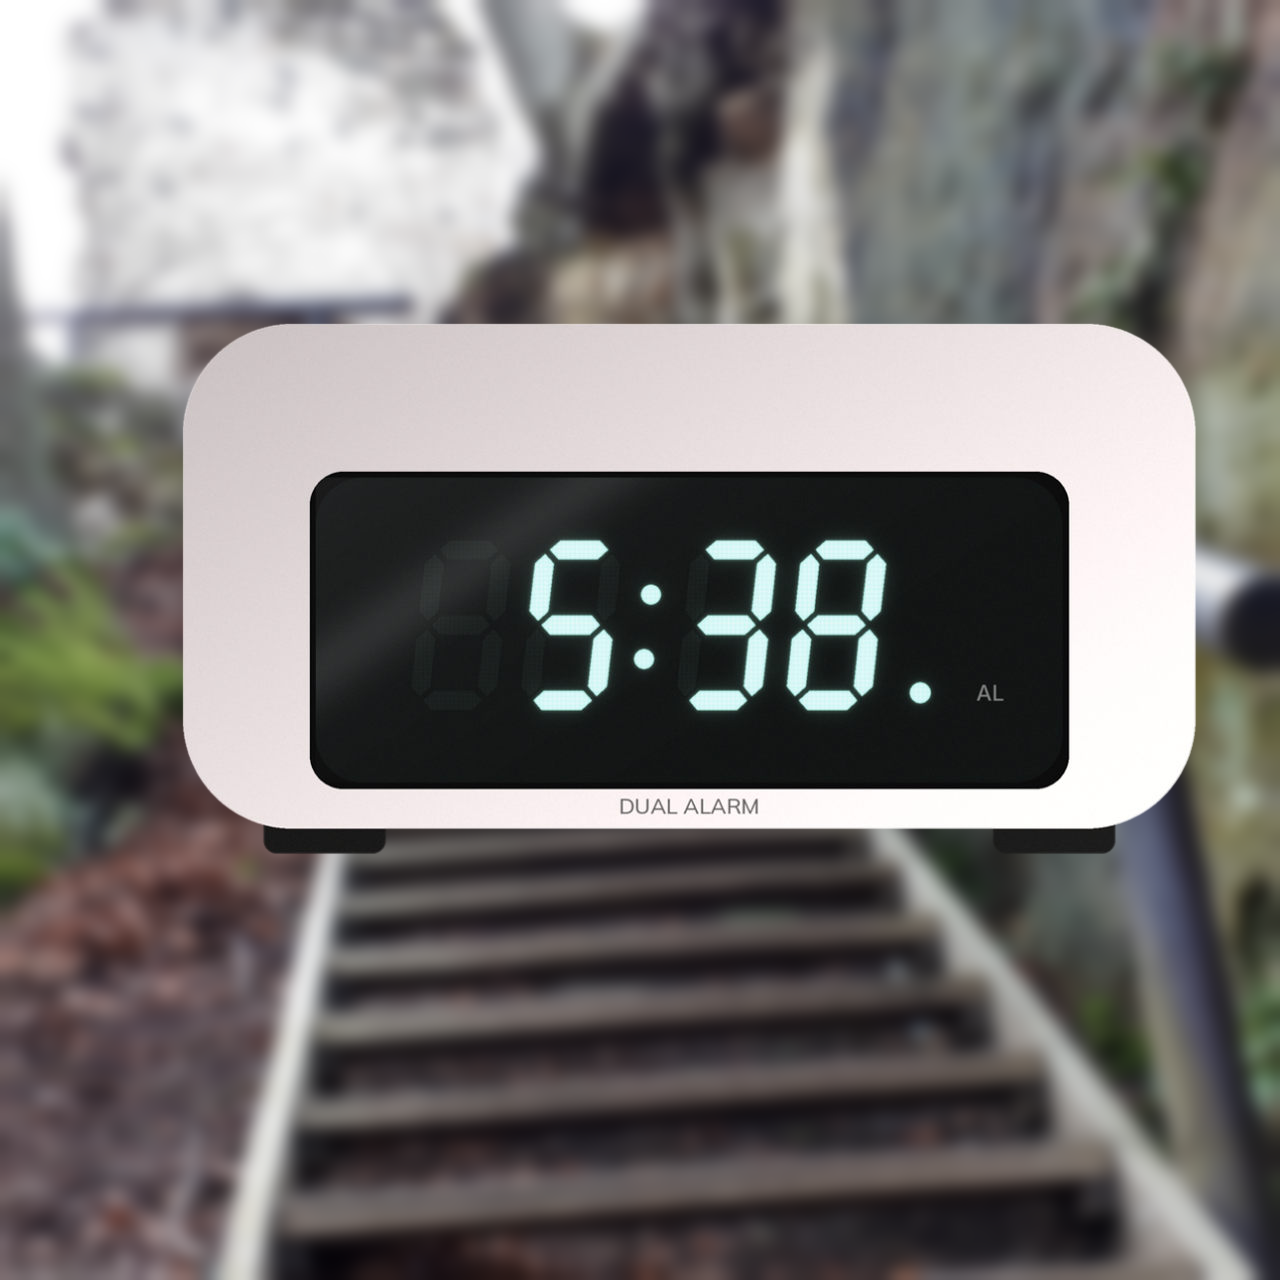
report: 5h38
